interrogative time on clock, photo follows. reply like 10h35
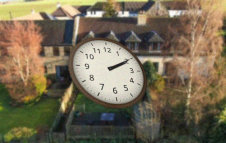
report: 2h10
